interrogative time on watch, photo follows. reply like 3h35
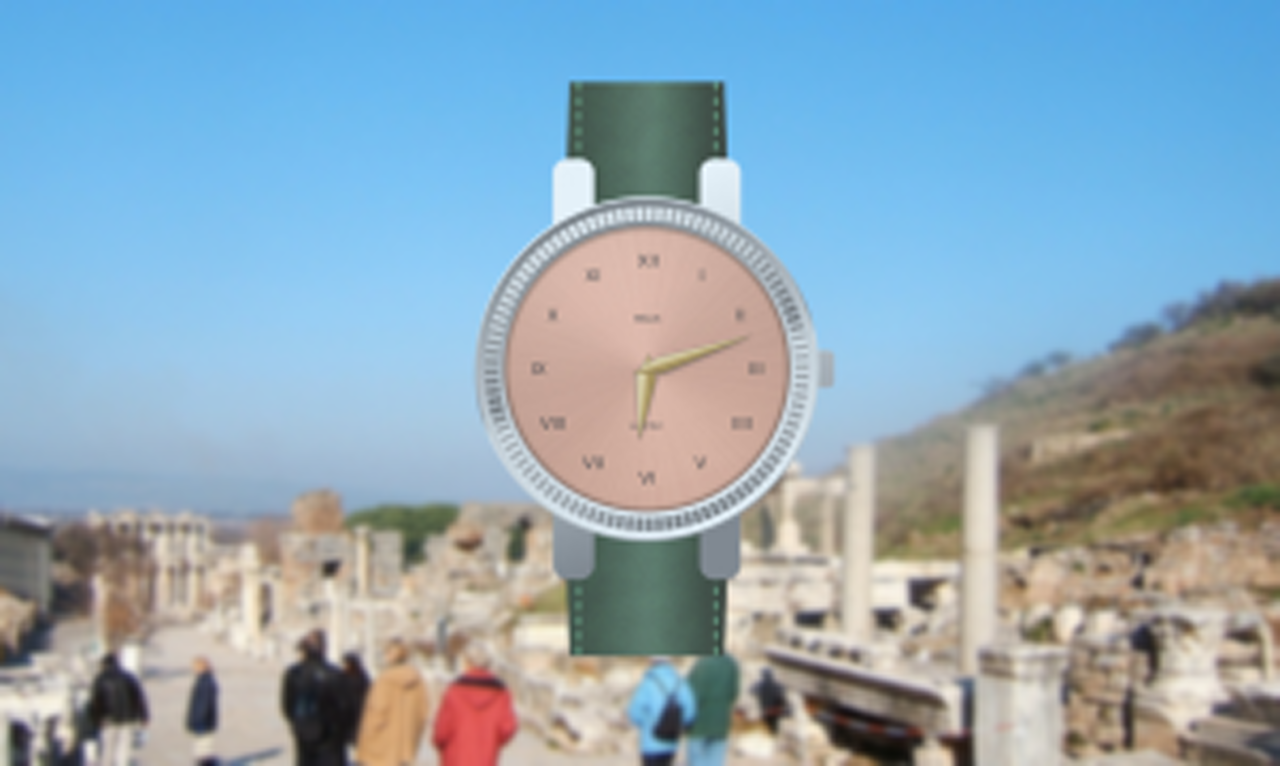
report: 6h12
